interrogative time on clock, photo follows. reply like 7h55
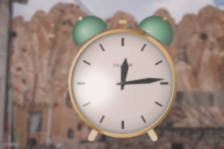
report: 12h14
